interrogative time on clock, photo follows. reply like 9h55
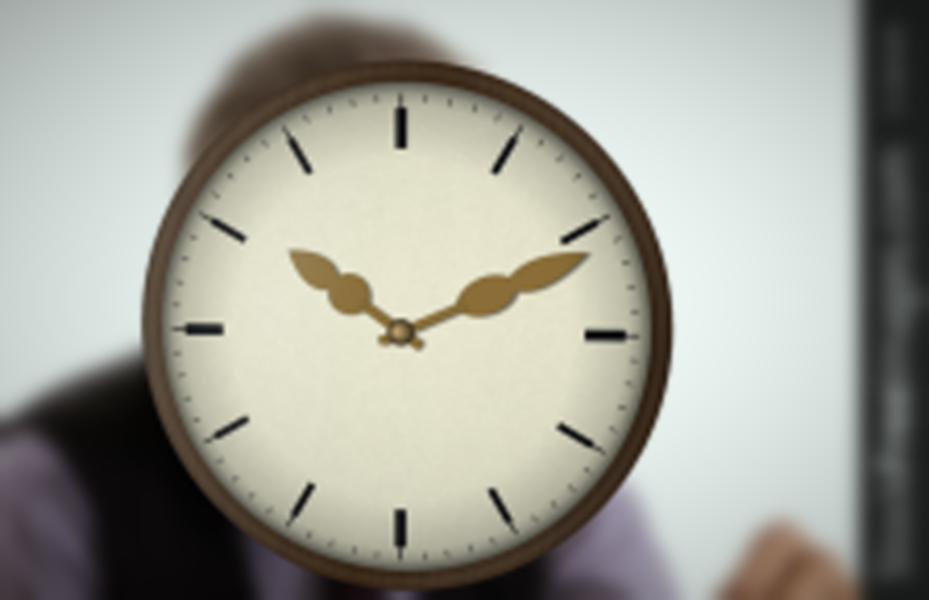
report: 10h11
